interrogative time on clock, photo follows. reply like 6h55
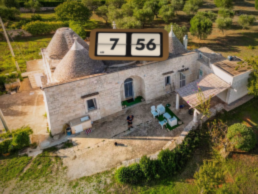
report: 7h56
